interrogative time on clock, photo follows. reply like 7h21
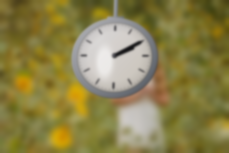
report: 2h10
